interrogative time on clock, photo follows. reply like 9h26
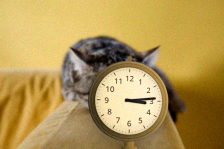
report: 3h14
